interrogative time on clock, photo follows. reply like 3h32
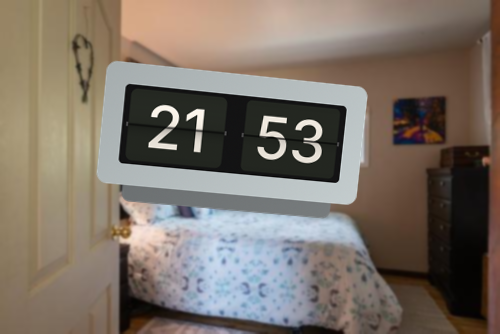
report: 21h53
